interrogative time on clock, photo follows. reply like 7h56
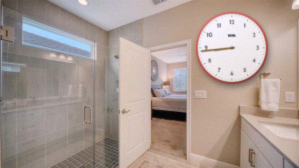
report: 8h44
